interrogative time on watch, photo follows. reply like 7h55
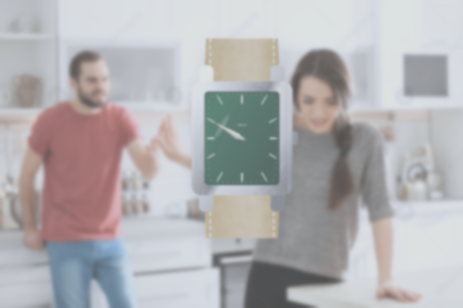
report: 9h50
